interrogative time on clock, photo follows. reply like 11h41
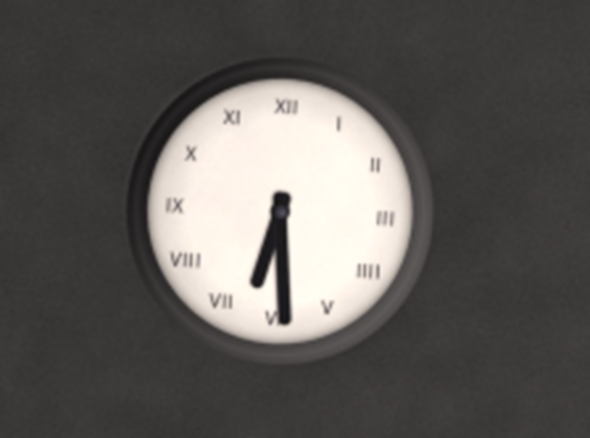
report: 6h29
